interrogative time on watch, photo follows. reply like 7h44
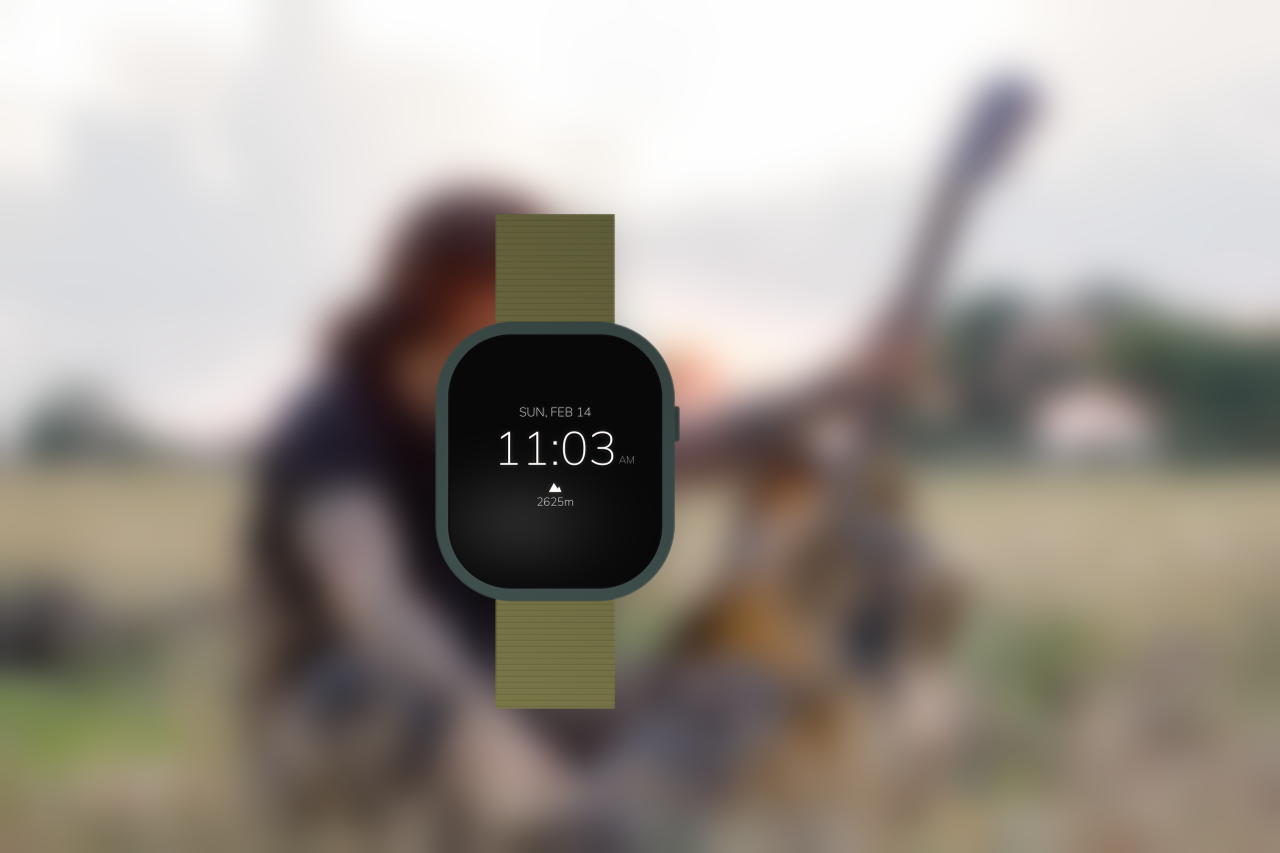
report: 11h03
